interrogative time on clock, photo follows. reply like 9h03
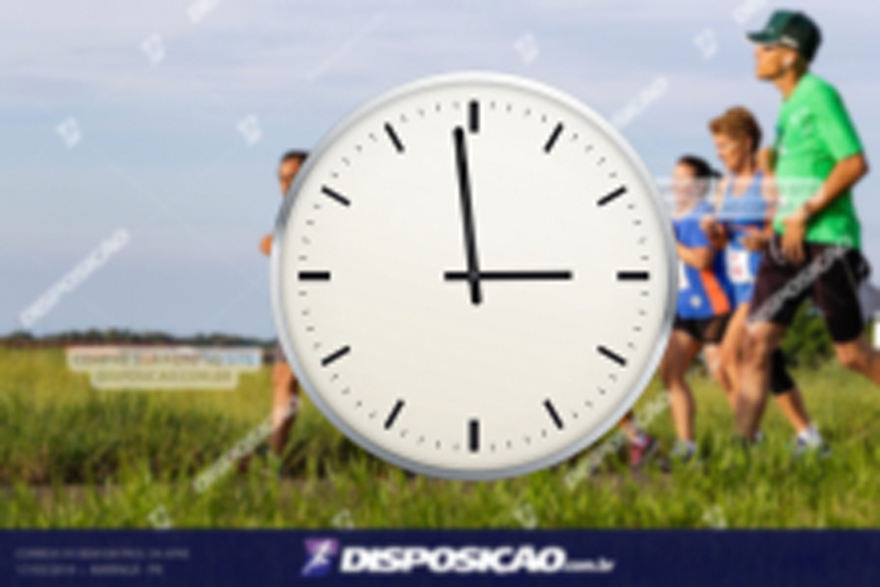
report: 2h59
